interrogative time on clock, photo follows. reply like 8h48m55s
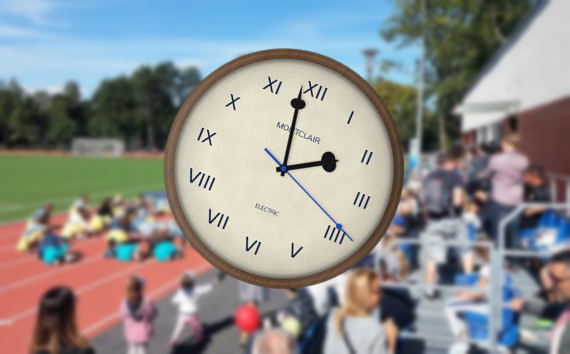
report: 1h58m19s
